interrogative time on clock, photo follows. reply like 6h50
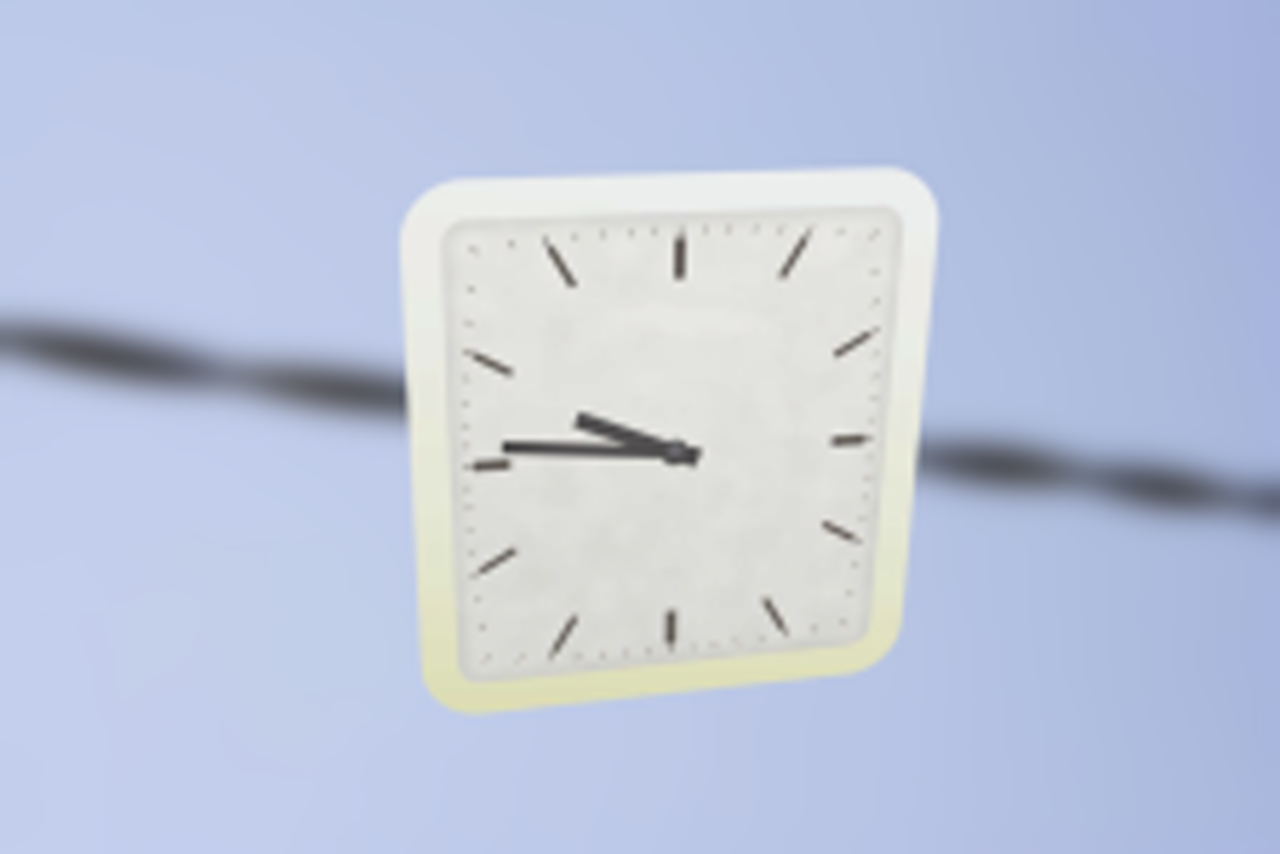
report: 9h46
